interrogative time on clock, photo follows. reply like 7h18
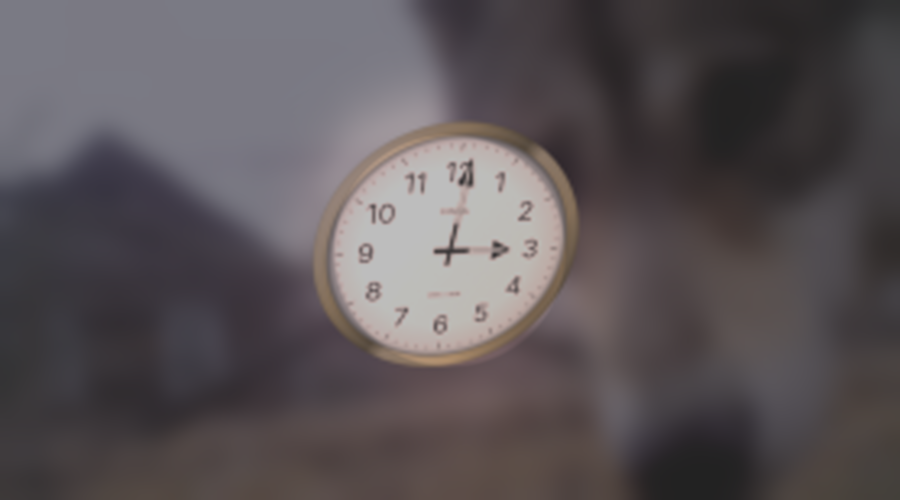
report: 3h01
